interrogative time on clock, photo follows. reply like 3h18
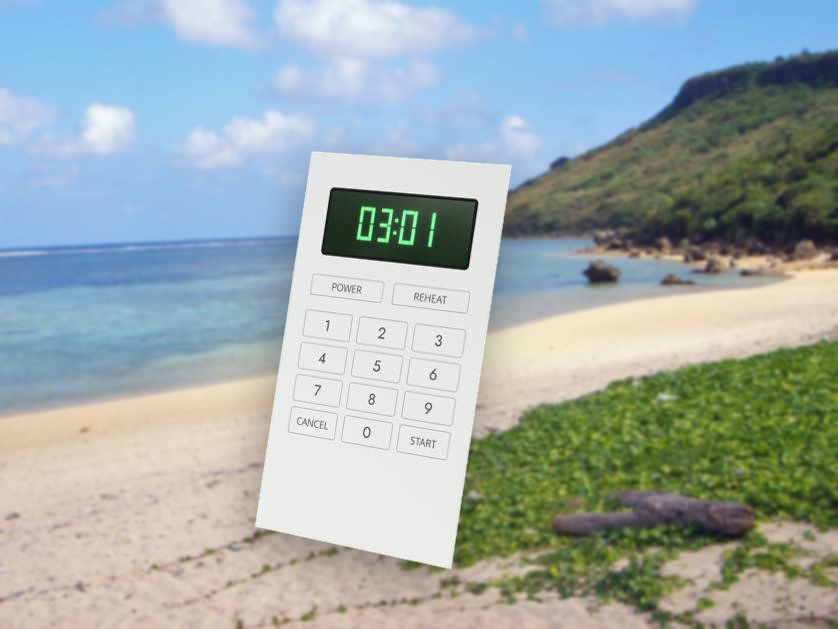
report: 3h01
